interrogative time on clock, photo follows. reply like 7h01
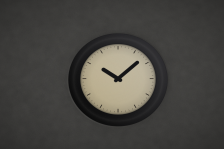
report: 10h08
